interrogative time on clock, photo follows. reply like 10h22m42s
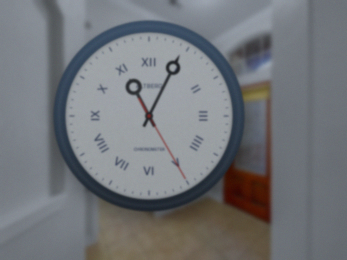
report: 11h04m25s
